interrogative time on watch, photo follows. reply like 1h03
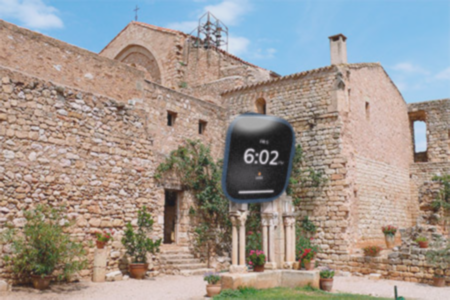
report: 6h02
